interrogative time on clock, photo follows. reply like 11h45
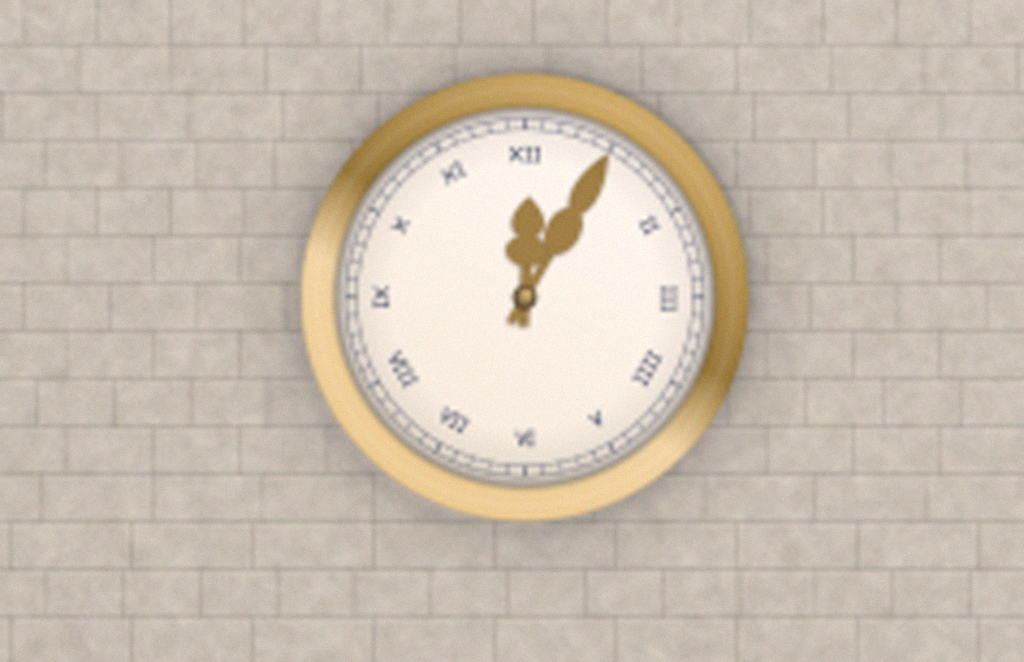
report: 12h05
